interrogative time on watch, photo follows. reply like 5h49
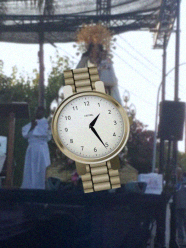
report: 1h26
